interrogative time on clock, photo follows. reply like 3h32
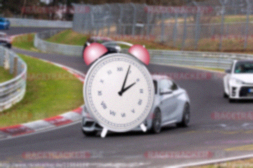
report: 2h04
